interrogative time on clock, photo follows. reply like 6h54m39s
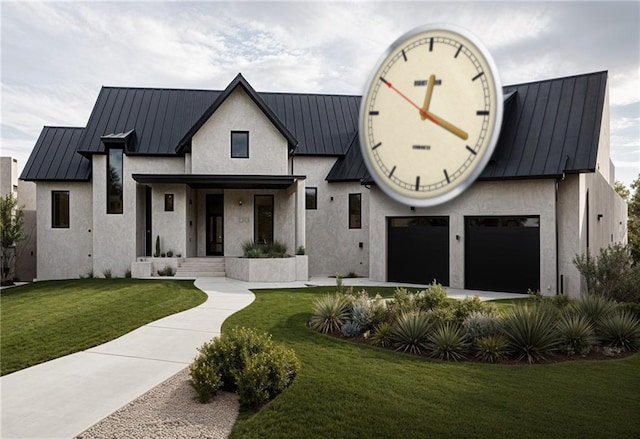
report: 12h18m50s
